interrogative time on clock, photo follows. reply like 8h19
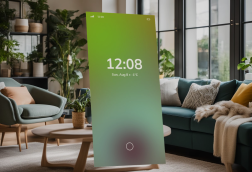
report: 12h08
